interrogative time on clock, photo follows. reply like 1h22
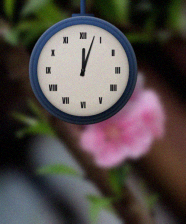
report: 12h03
